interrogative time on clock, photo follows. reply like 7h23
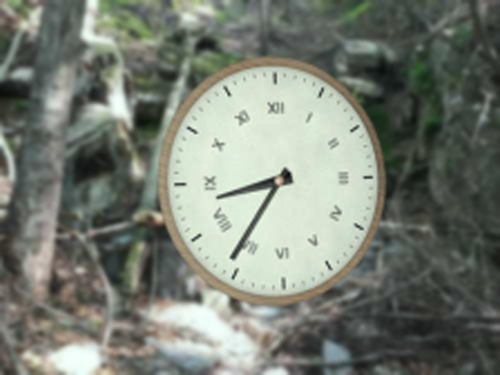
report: 8h36
